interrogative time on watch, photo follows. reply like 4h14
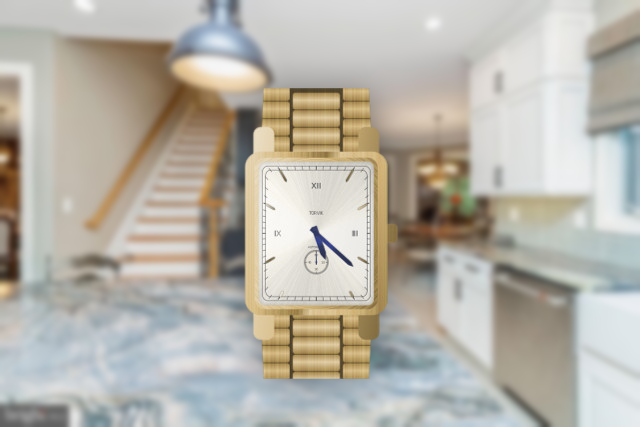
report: 5h22
